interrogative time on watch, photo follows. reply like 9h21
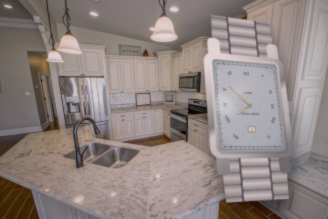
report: 7h52
